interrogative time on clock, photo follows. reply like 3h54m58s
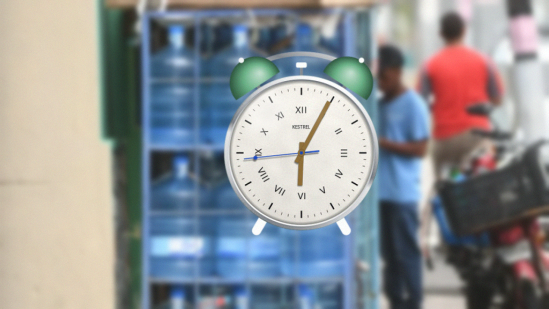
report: 6h04m44s
